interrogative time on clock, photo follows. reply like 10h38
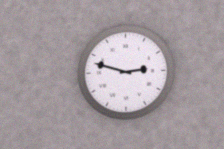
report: 2h48
